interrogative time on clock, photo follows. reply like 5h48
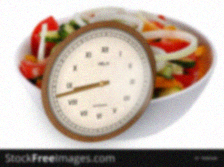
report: 8h43
